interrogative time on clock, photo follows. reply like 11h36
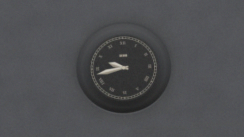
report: 9h43
